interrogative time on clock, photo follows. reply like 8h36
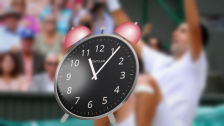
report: 11h06
